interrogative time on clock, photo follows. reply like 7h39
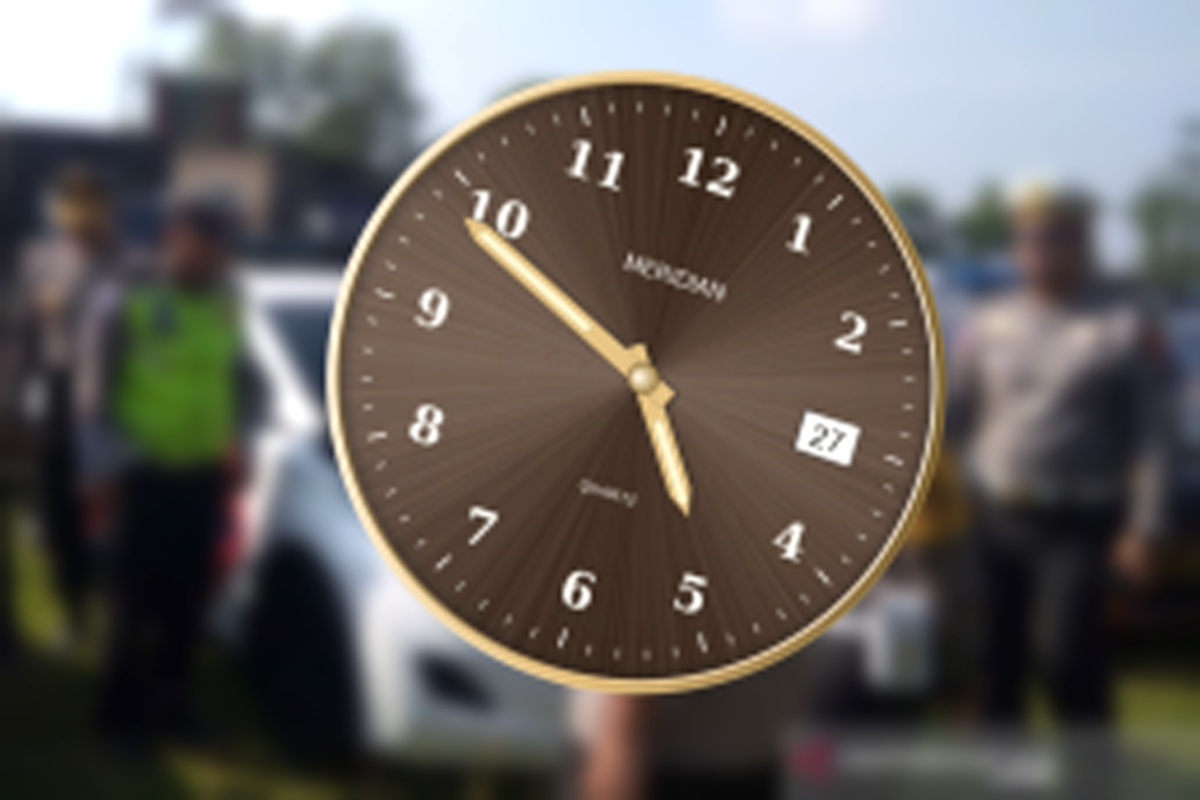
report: 4h49
